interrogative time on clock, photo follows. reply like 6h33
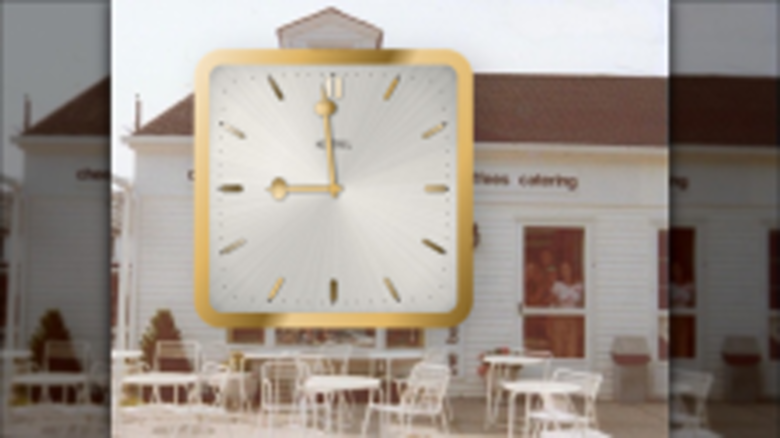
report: 8h59
